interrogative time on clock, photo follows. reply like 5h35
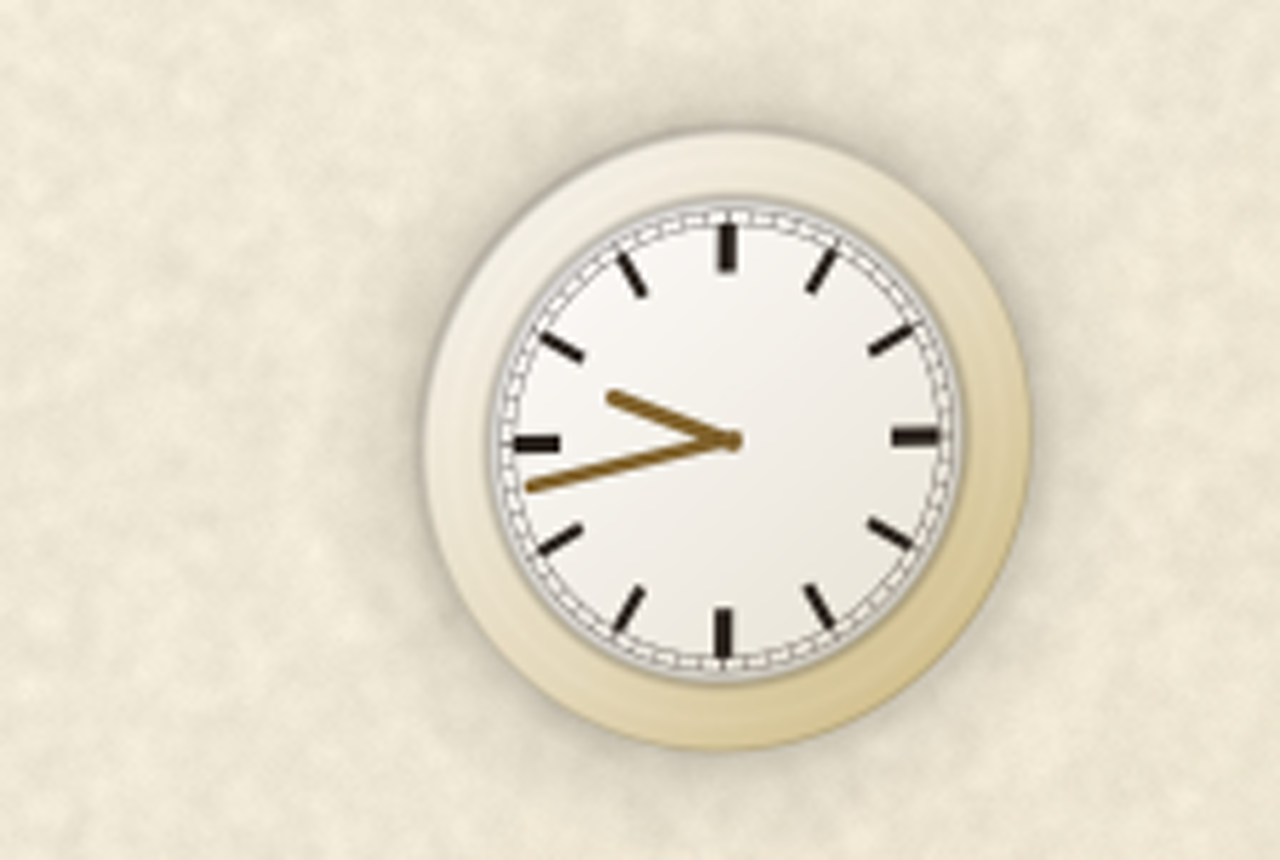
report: 9h43
